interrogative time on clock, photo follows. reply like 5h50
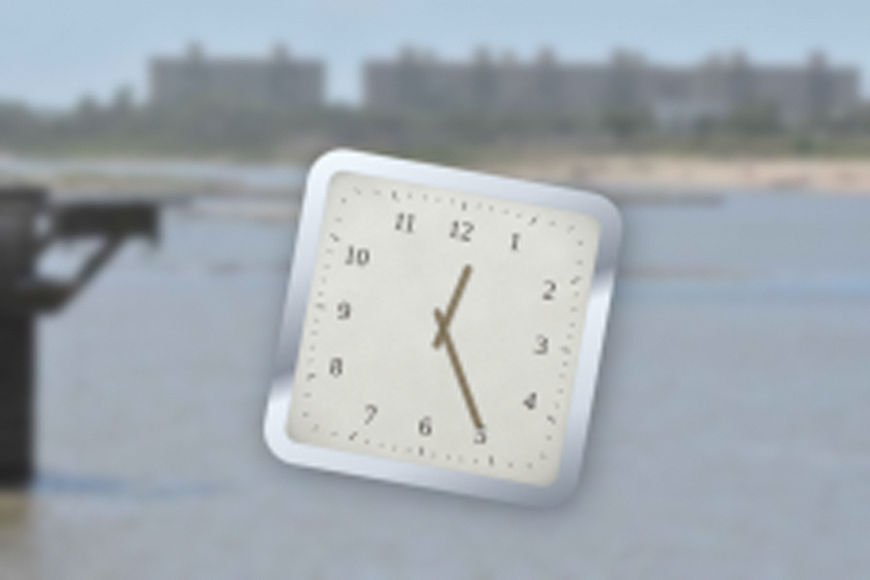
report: 12h25
